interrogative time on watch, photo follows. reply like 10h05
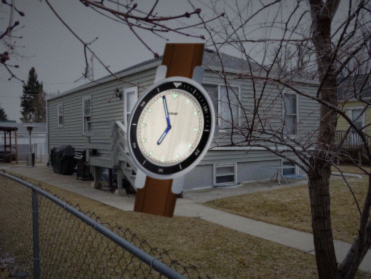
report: 6h56
